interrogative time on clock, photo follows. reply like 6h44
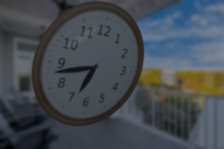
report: 6h43
